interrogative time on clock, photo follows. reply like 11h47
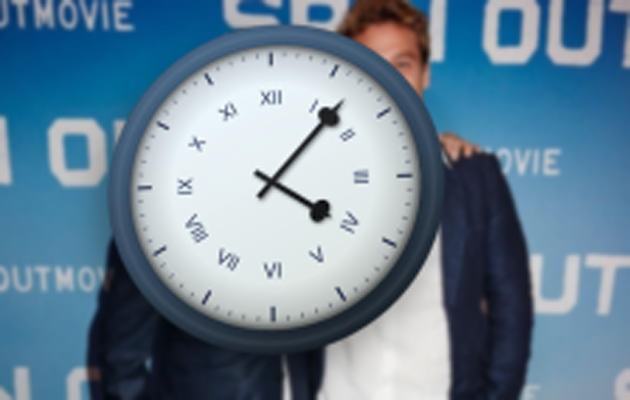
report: 4h07
